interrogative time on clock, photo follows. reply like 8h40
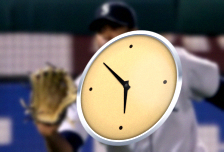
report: 5h52
